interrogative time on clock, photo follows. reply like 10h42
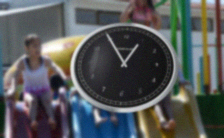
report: 12h55
